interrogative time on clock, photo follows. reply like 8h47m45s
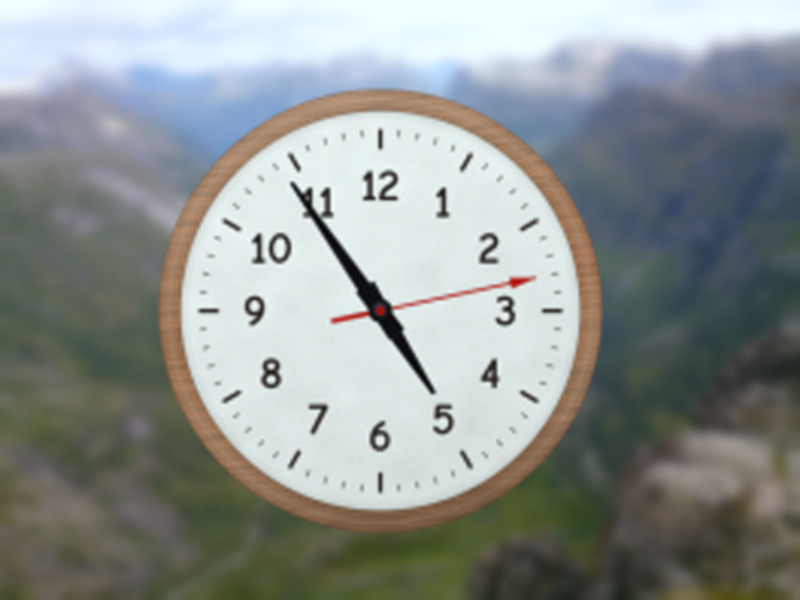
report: 4h54m13s
